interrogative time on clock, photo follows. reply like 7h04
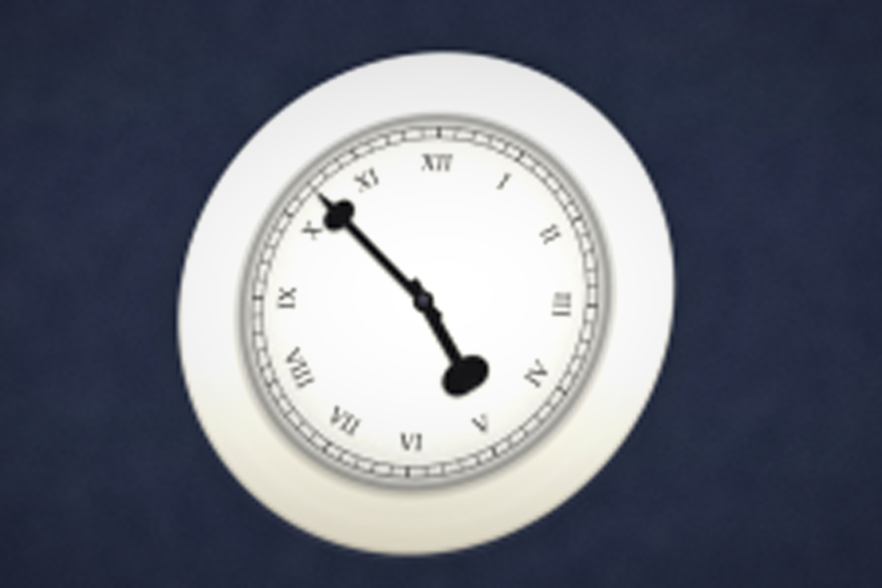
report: 4h52
